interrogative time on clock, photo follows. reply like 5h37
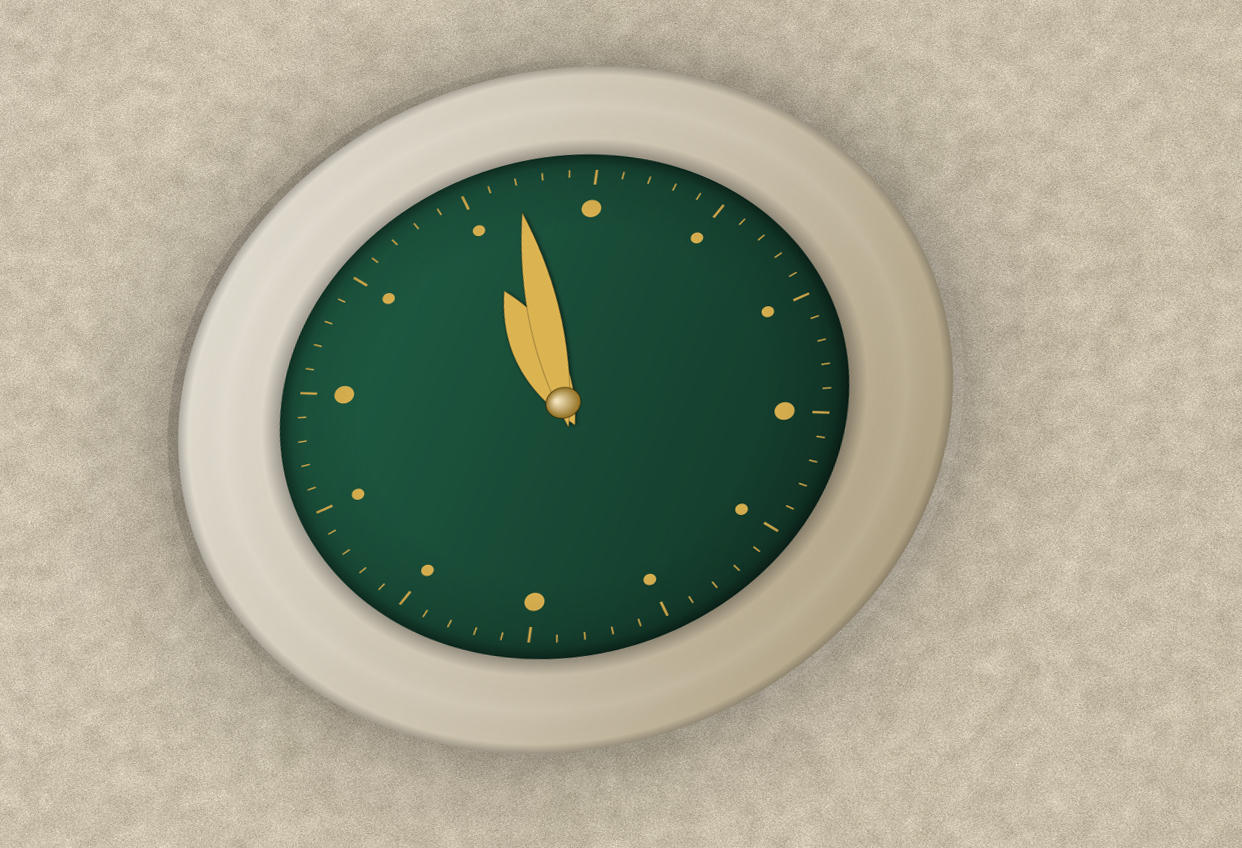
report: 10h57
